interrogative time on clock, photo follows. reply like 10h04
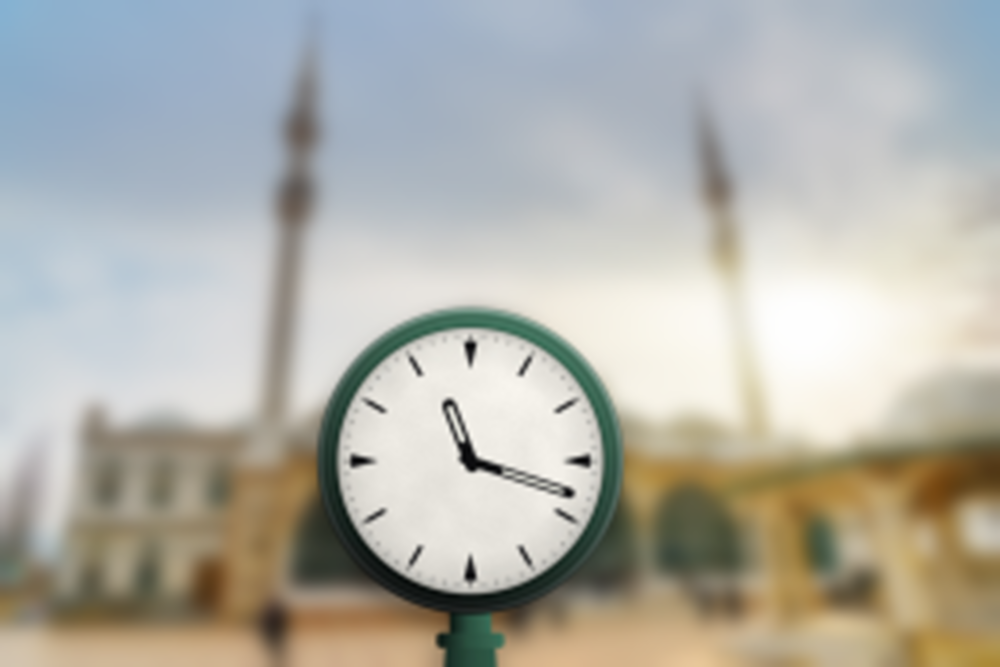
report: 11h18
